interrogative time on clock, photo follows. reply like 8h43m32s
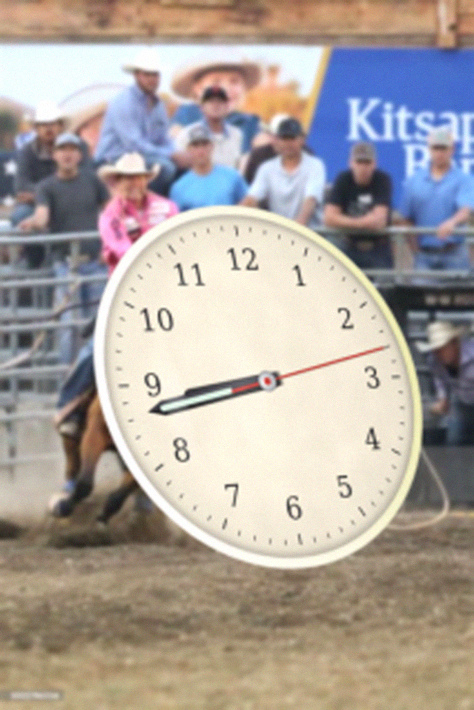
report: 8h43m13s
